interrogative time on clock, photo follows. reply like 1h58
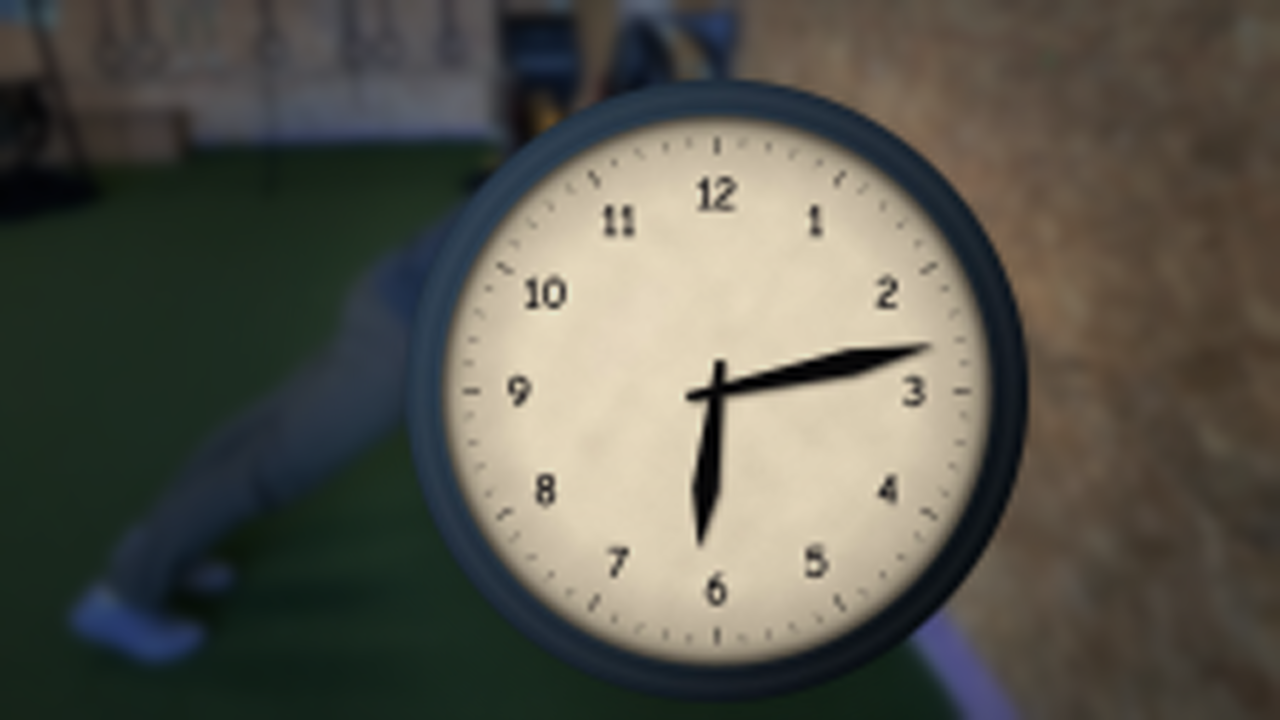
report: 6h13
